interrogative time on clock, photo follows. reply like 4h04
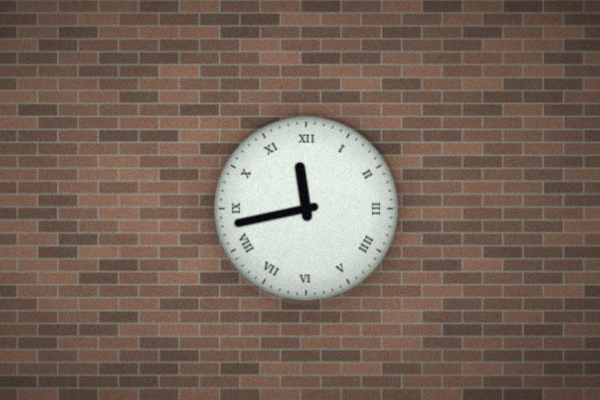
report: 11h43
